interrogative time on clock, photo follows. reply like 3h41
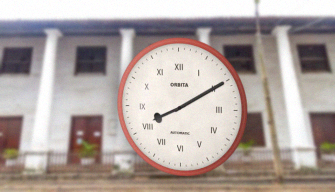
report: 8h10
